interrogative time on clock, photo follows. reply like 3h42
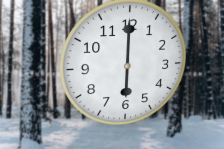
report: 6h00
